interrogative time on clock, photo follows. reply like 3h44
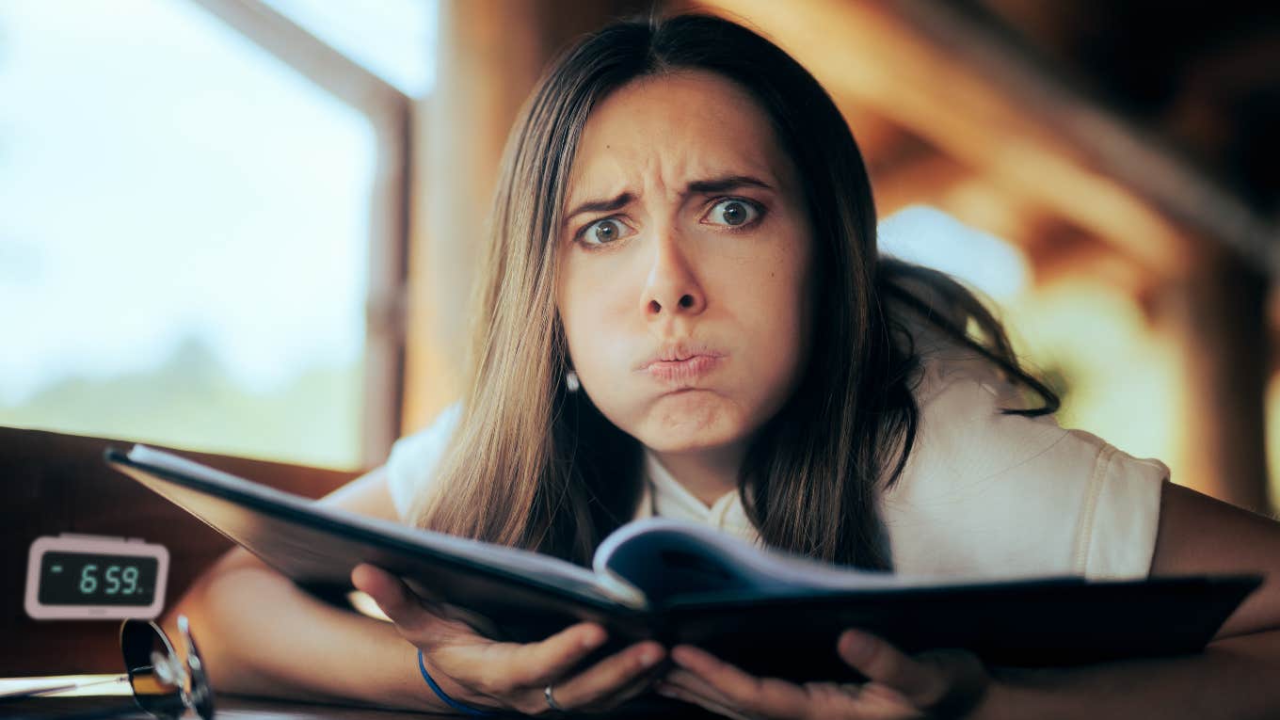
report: 6h59
